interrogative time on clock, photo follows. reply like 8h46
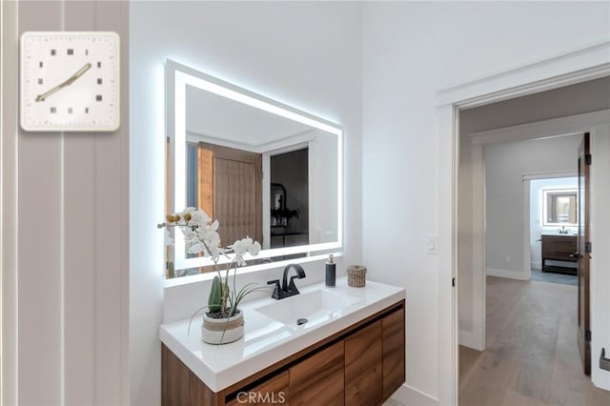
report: 1h40
